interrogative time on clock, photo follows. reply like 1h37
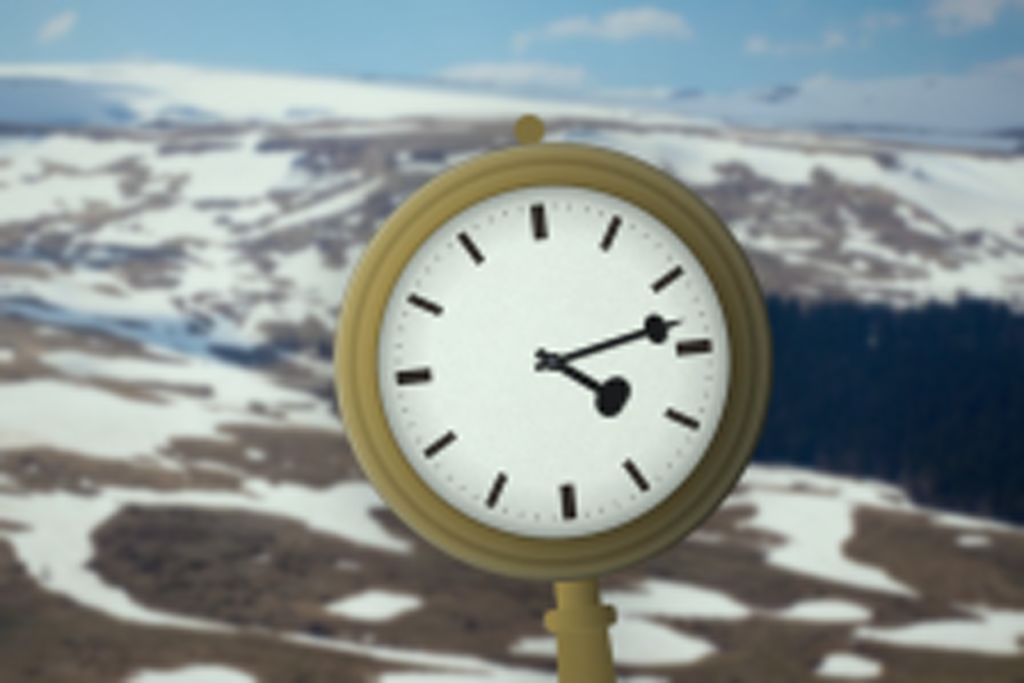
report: 4h13
